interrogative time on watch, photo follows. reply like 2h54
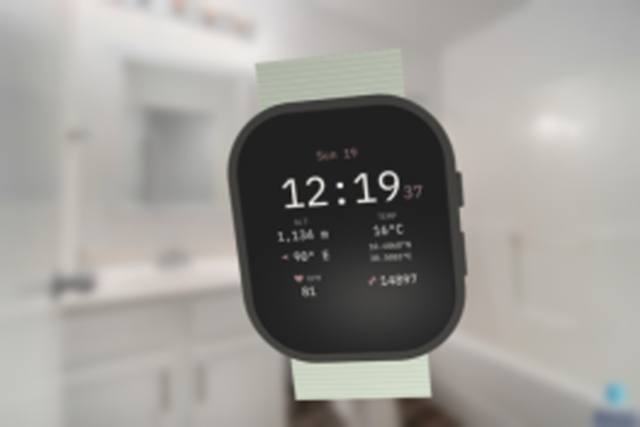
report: 12h19
